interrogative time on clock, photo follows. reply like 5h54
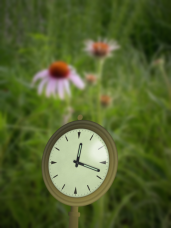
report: 12h18
